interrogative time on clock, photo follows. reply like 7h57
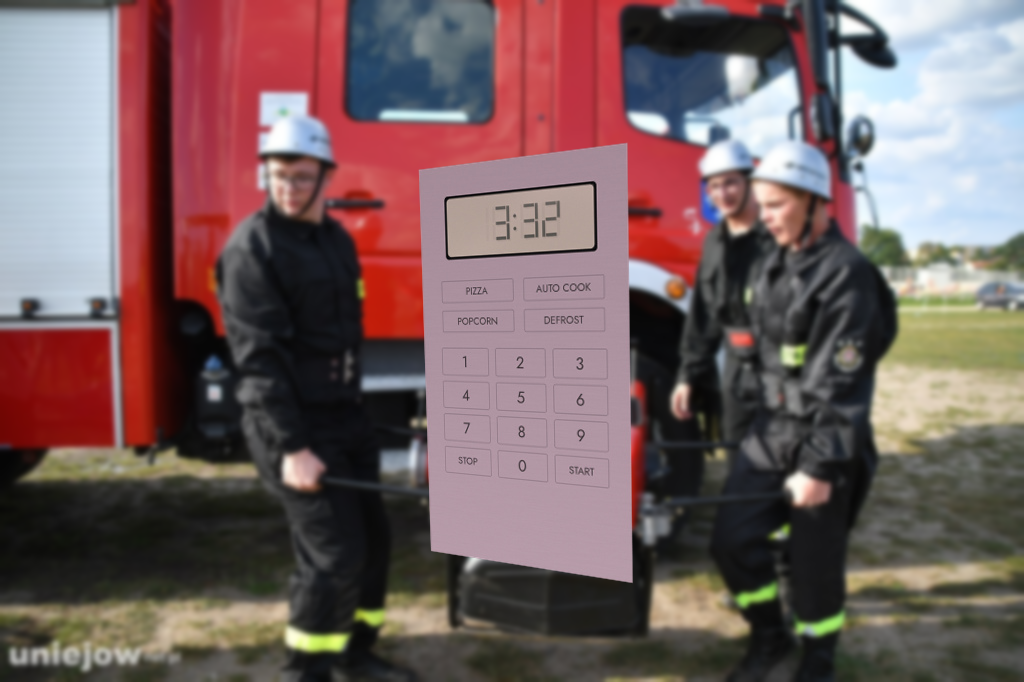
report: 3h32
